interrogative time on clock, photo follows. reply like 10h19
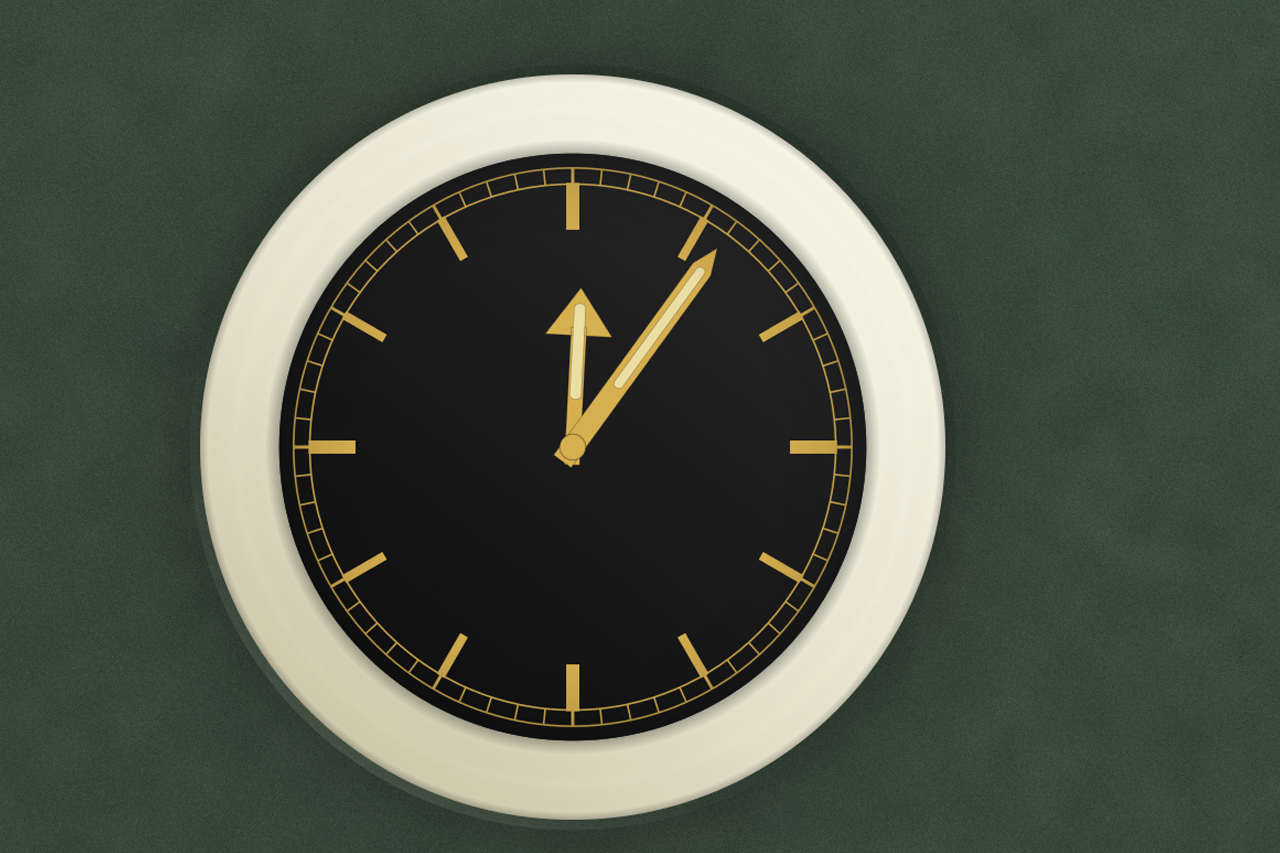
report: 12h06
